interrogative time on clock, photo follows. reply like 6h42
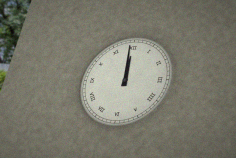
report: 11h59
